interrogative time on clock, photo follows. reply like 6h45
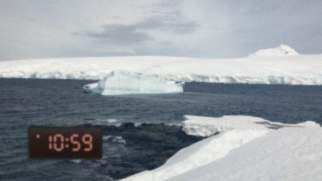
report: 10h59
